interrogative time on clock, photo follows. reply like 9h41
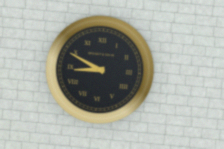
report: 8h49
